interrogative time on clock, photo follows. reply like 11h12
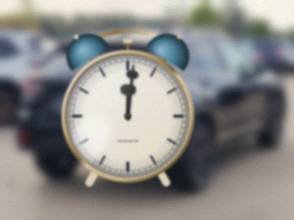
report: 12h01
